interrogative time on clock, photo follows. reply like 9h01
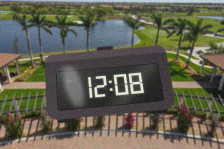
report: 12h08
